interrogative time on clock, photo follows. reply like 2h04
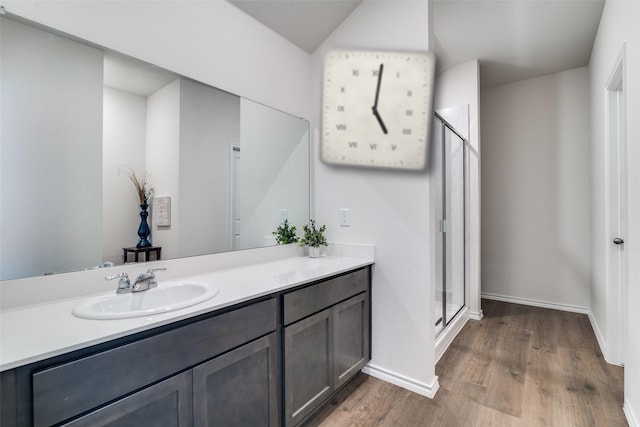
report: 5h01
